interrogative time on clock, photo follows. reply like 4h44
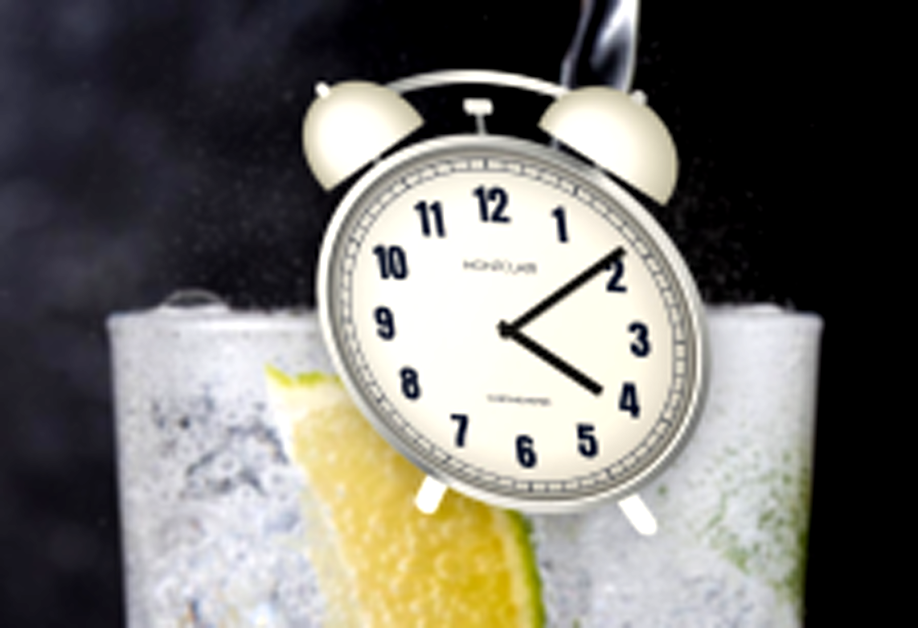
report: 4h09
